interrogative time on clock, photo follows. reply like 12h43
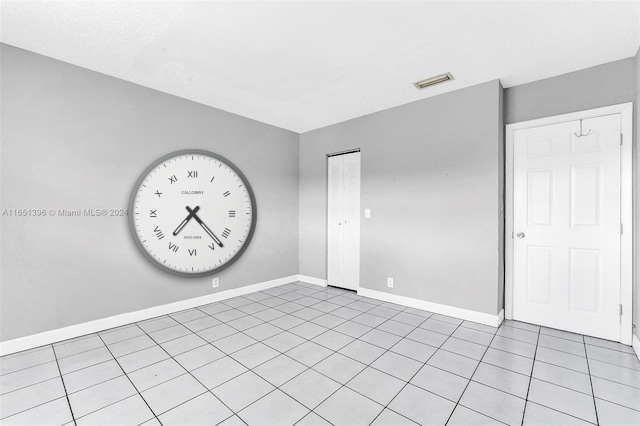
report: 7h23
